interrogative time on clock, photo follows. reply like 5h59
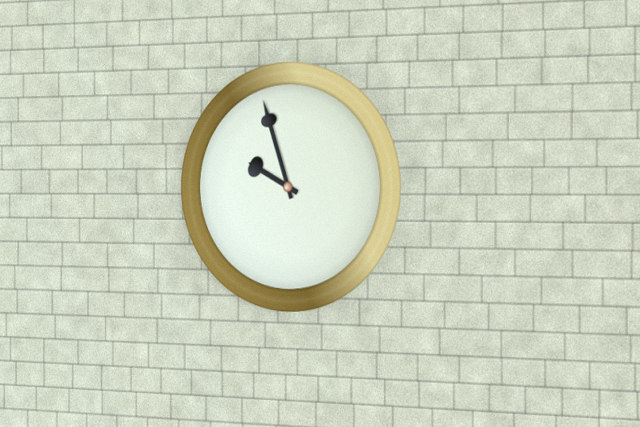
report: 9h57
